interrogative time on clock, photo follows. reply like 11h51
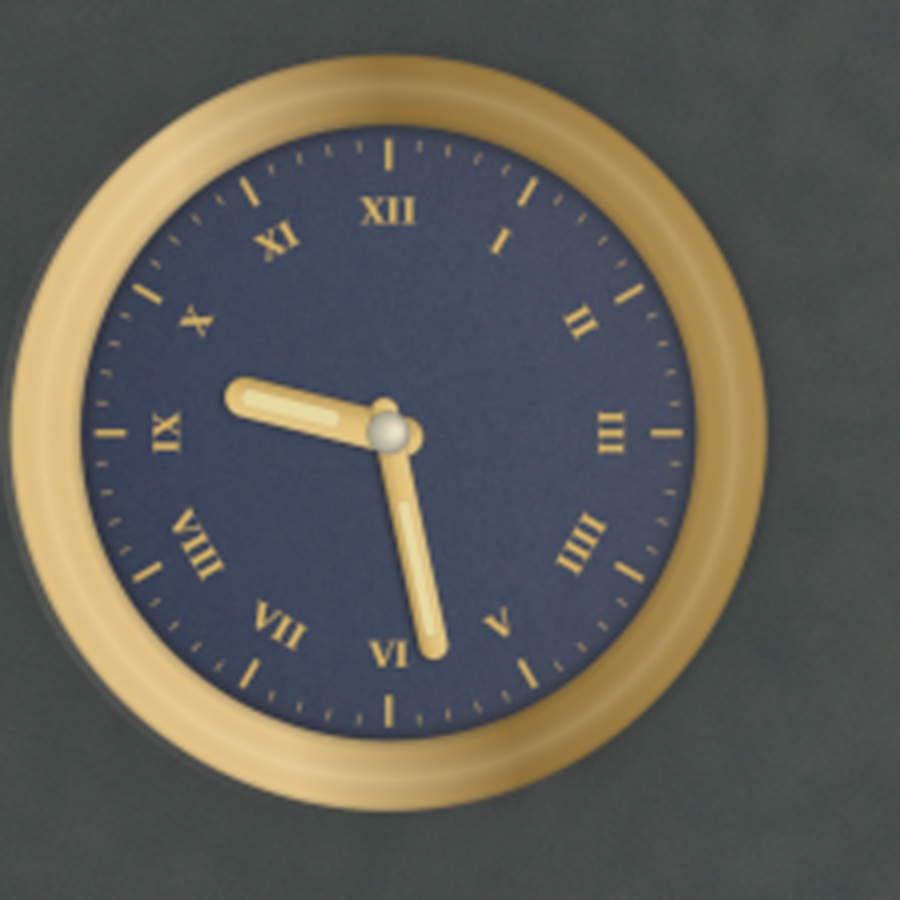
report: 9h28
